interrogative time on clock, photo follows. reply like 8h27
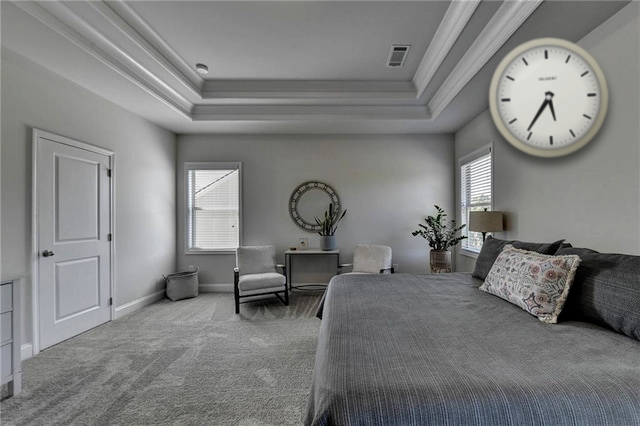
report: 5h36
